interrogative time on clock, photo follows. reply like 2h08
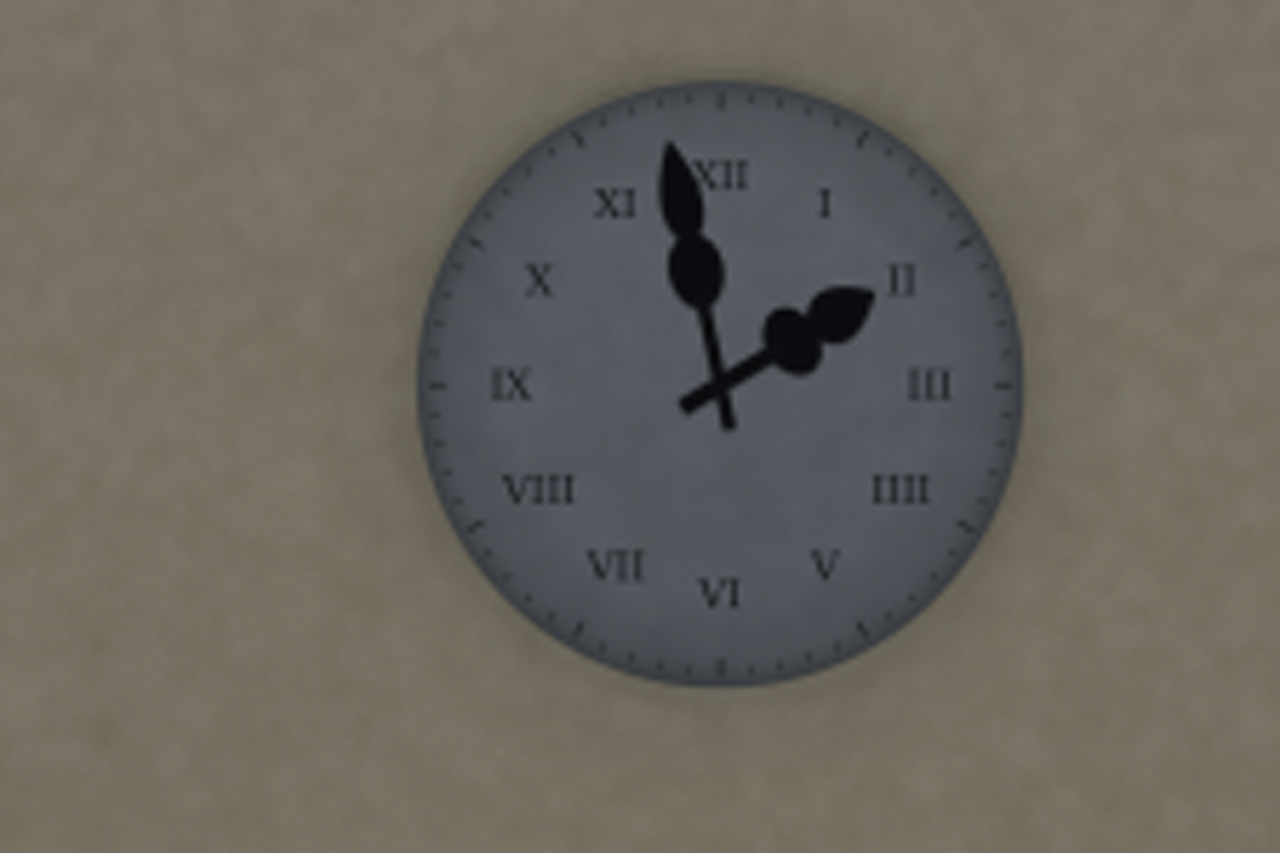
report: 1h58
